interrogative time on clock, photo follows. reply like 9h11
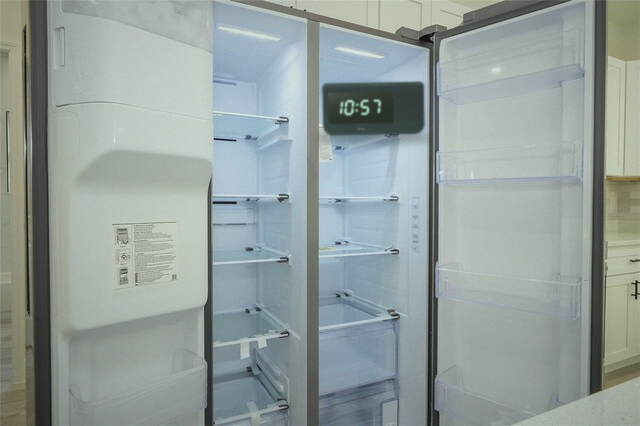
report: 10h57
